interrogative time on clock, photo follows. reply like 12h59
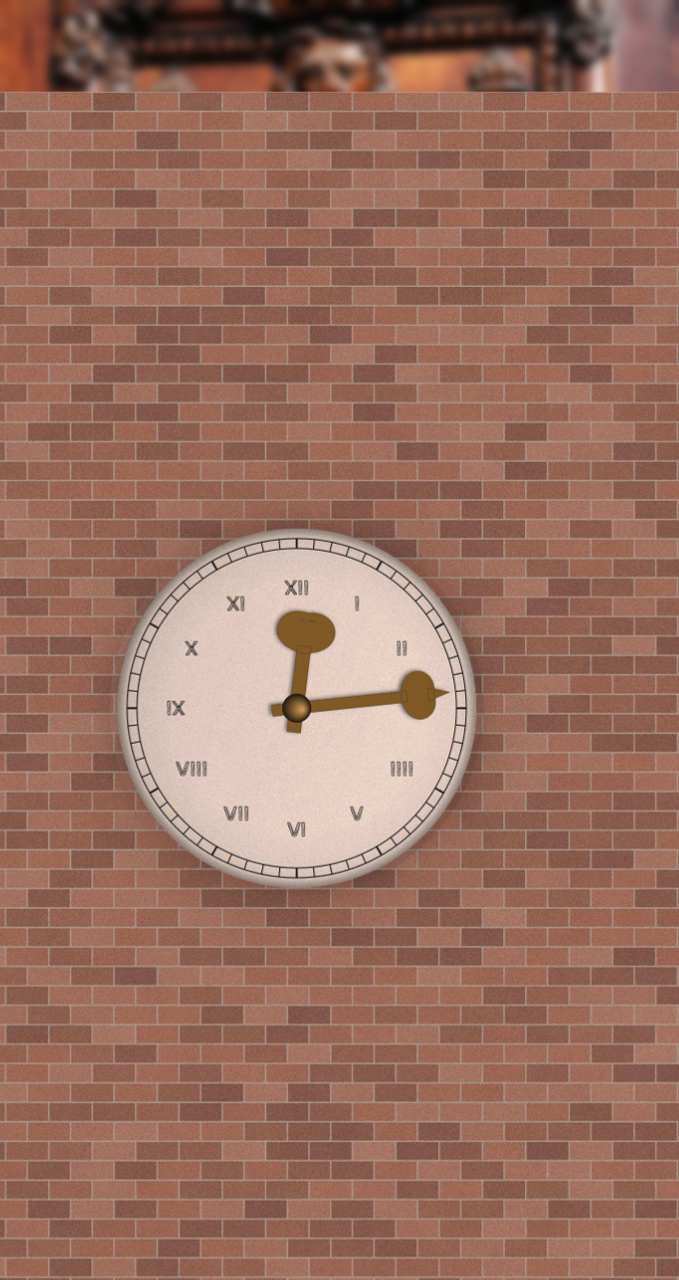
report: 12h14
